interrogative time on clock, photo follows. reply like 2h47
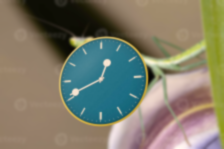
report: 12h41
